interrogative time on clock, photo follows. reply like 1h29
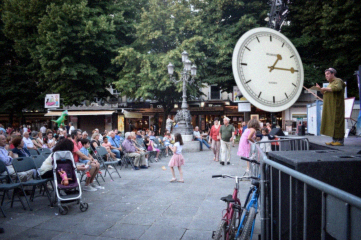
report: 1h15
